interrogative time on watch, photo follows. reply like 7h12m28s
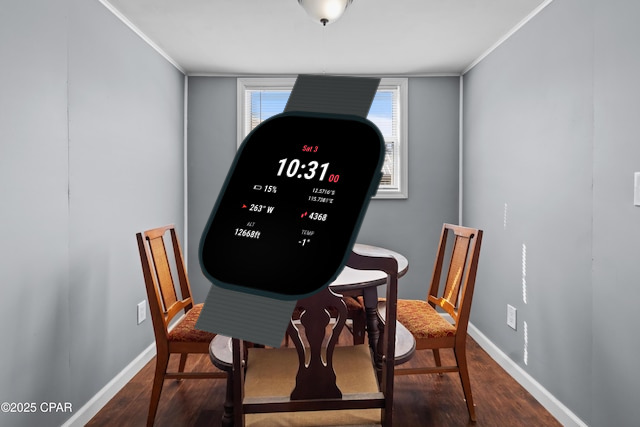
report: 10h31m00s
